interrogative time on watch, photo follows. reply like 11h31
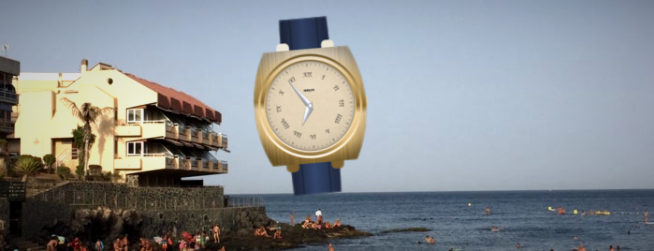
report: 6h54
